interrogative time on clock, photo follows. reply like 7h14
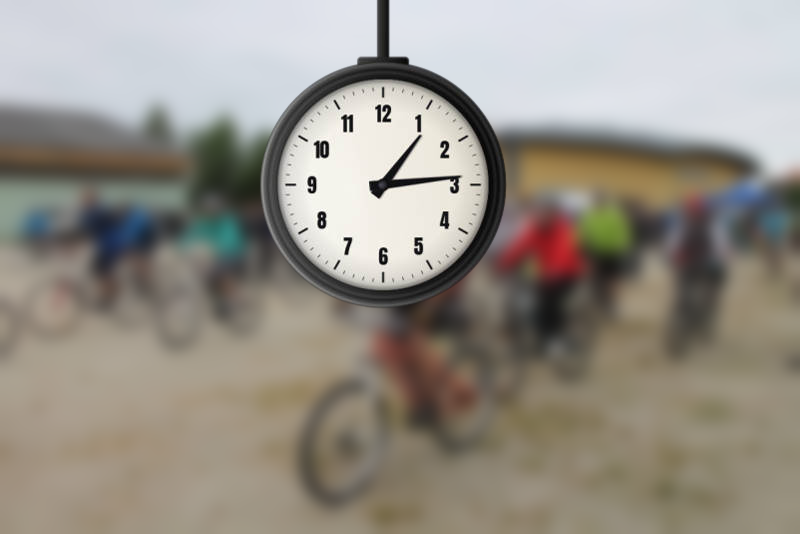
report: 1h14
